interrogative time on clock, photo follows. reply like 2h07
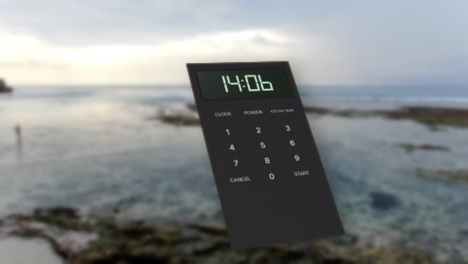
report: 14h06
